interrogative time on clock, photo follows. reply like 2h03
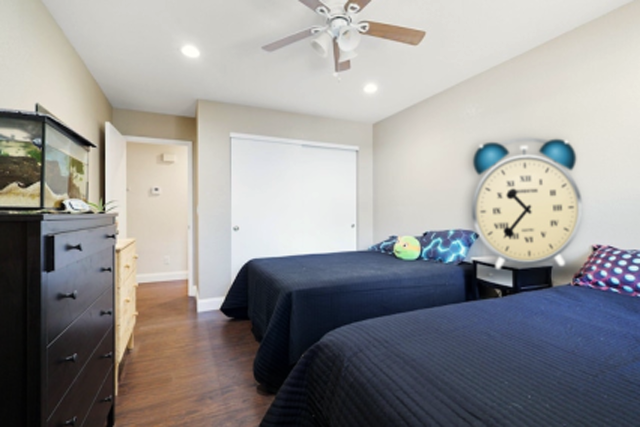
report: 10h37
